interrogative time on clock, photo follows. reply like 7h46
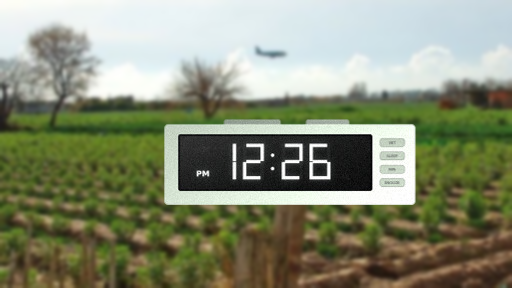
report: 12h26
